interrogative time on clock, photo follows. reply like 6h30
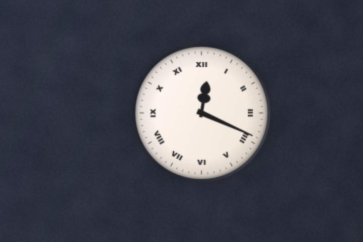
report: 12h19
